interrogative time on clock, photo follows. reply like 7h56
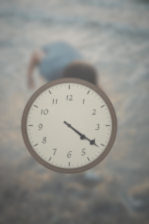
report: 4h21
